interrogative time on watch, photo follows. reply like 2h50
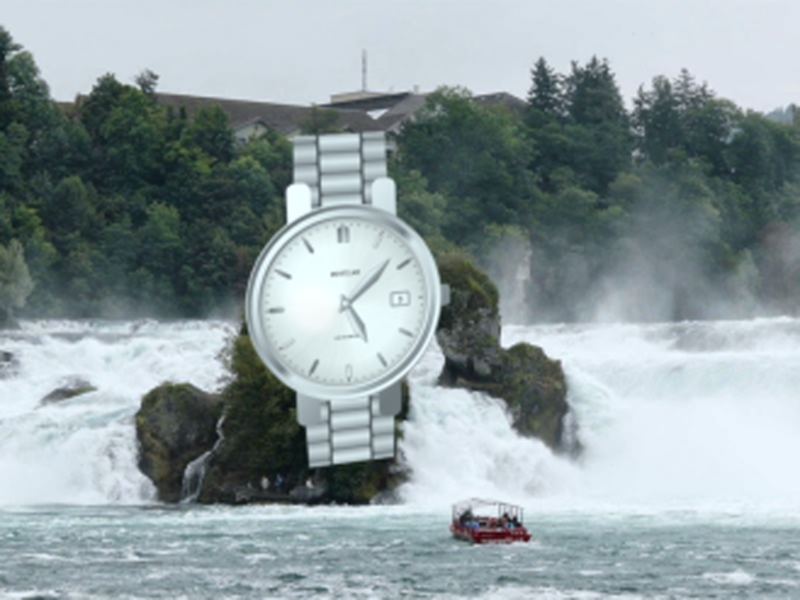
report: 5h08
